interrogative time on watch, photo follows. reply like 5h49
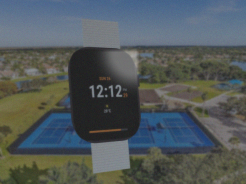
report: 12h12
